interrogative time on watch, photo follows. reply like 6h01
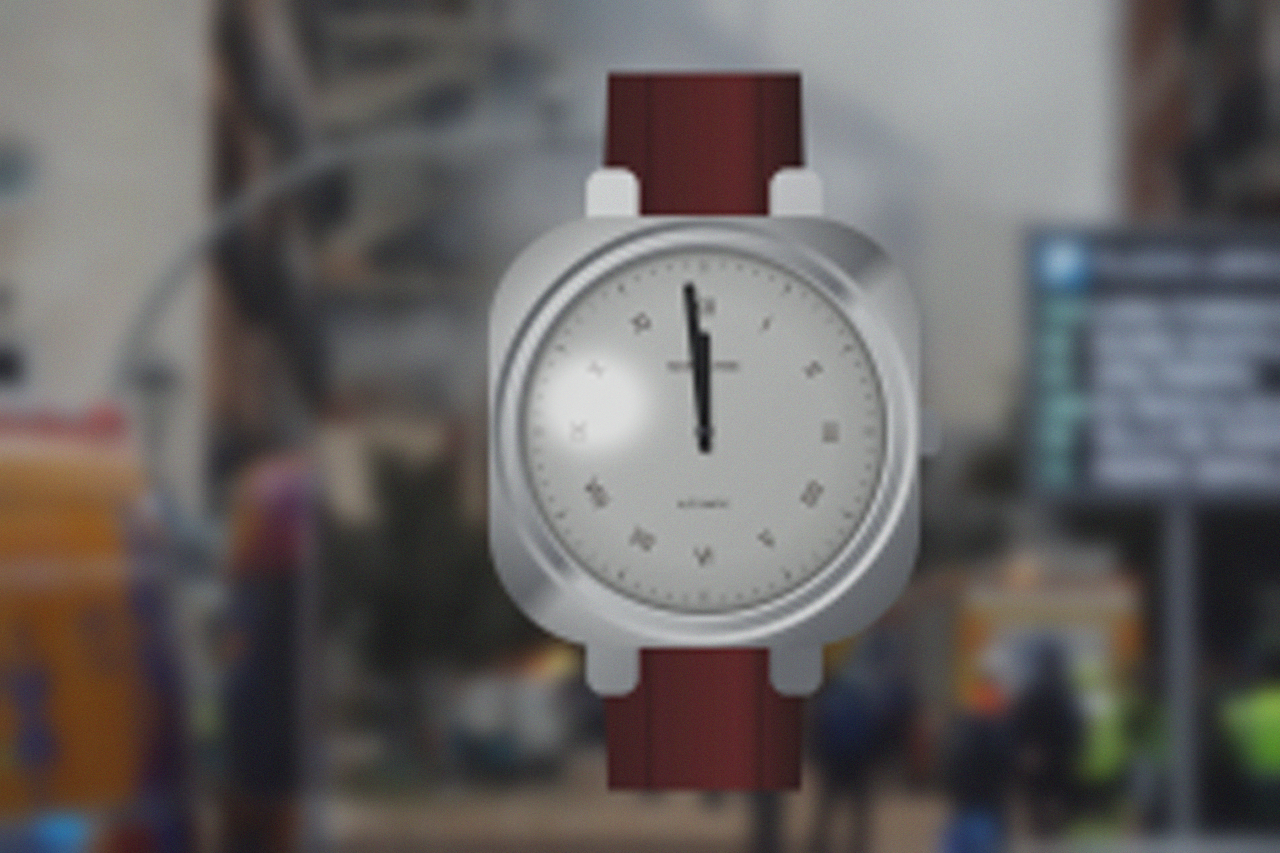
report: 11h59
